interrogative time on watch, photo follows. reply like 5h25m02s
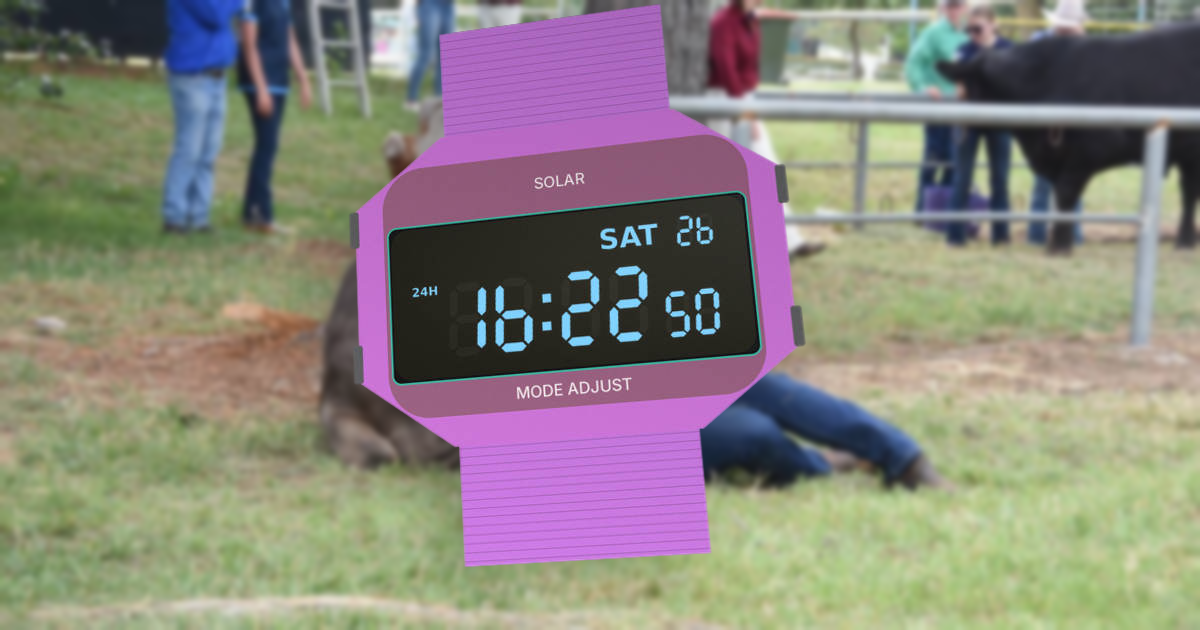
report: 16h22m50s
